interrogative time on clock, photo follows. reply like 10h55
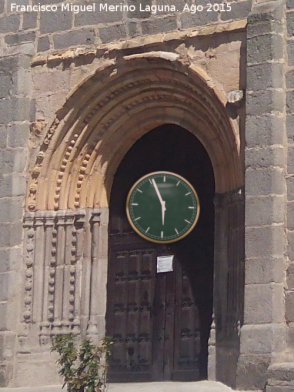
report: 5h56
